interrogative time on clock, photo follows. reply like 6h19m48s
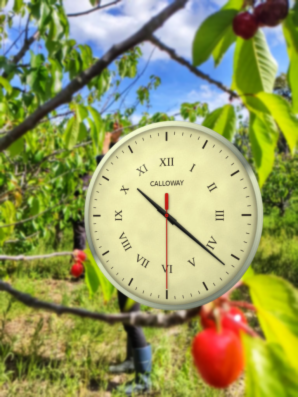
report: 10h21m30s
